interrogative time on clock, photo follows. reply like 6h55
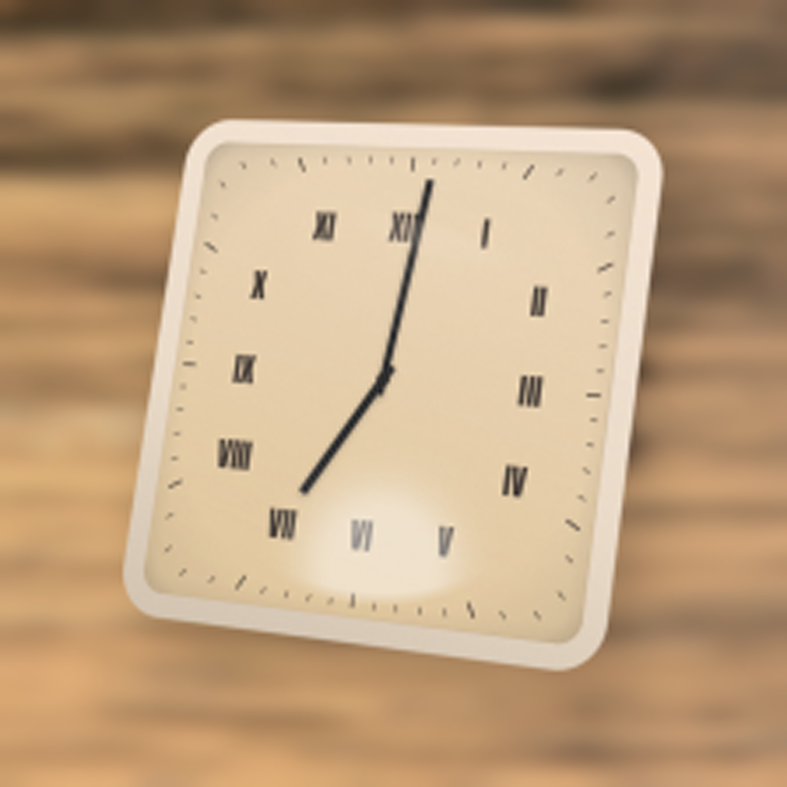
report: 7h01
